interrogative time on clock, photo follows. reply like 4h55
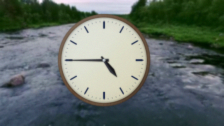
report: 4h45
